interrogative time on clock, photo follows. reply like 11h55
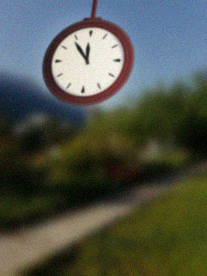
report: 11h54
